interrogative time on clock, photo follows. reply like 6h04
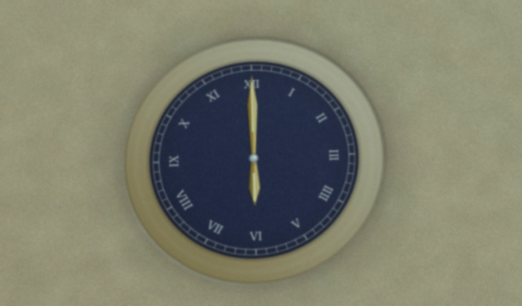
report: 6h00
